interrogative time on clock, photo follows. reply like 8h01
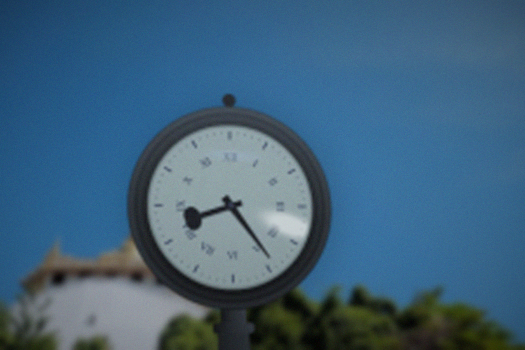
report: 8h24
